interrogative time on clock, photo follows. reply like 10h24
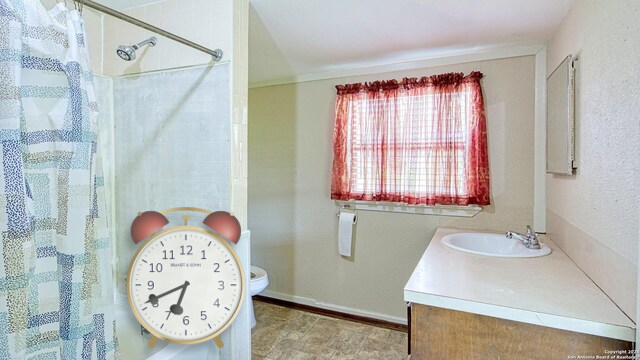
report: 6h41
